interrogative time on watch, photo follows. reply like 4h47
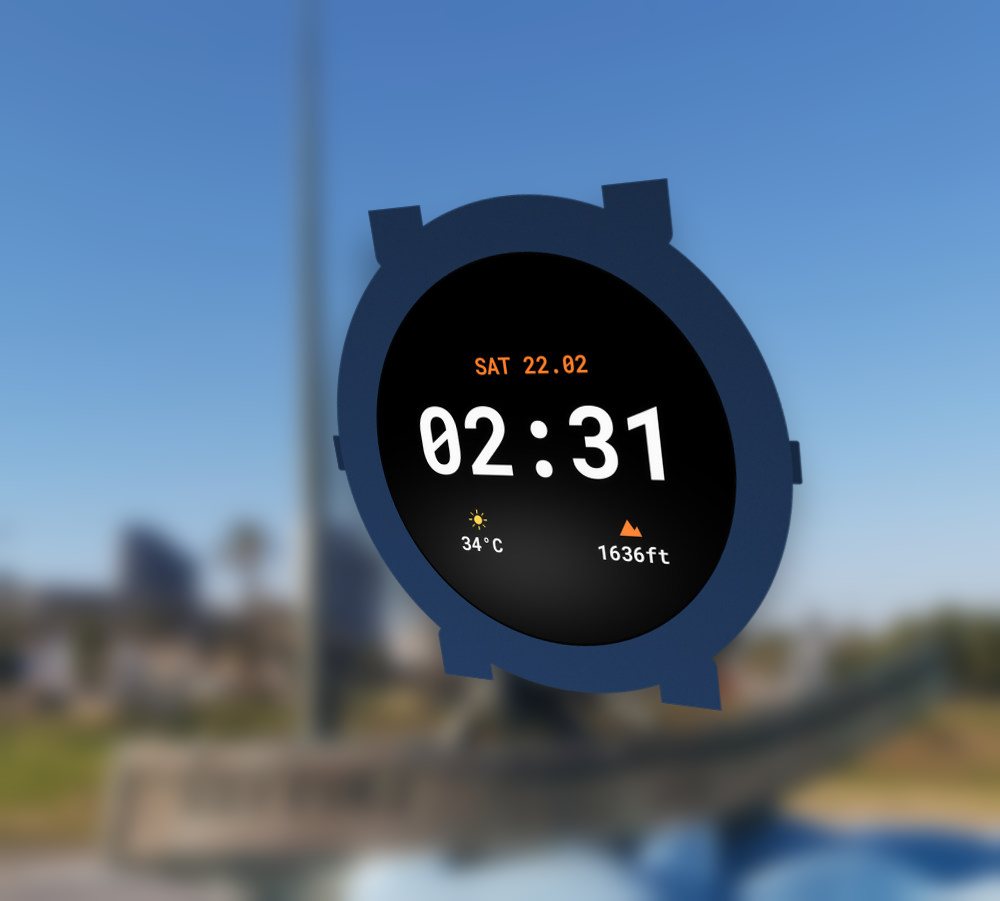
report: 2h31
